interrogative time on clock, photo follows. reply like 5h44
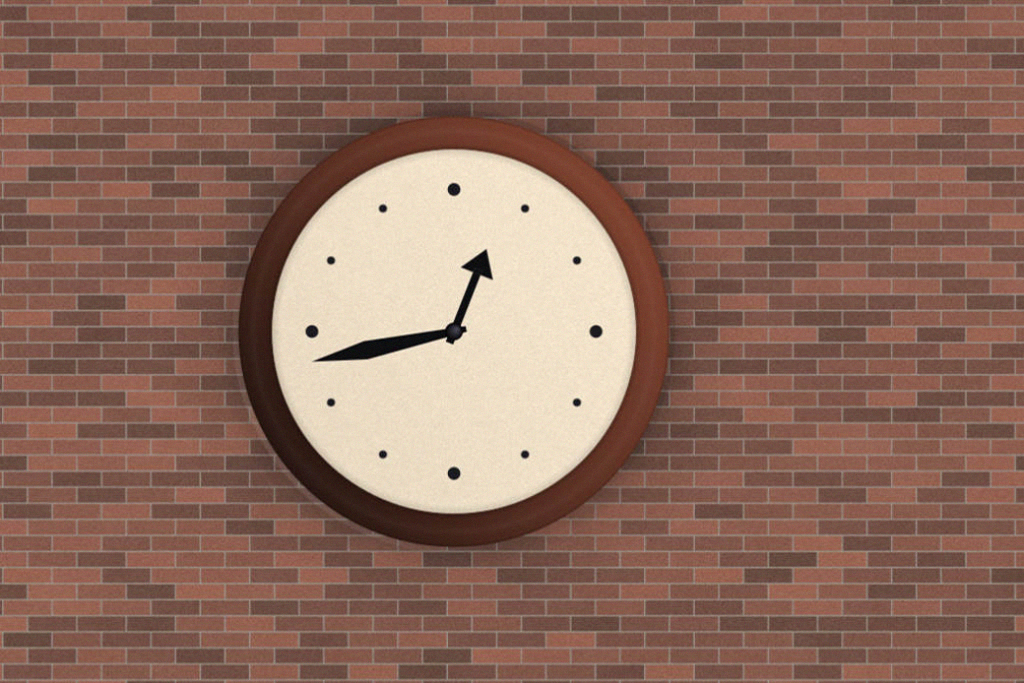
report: 12h43
